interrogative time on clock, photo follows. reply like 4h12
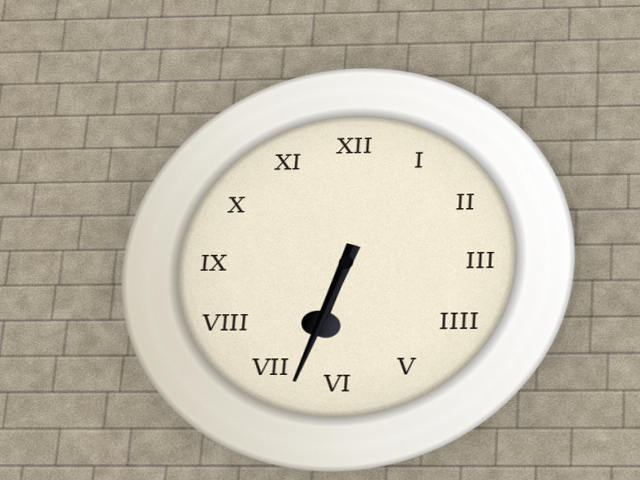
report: 6h33
